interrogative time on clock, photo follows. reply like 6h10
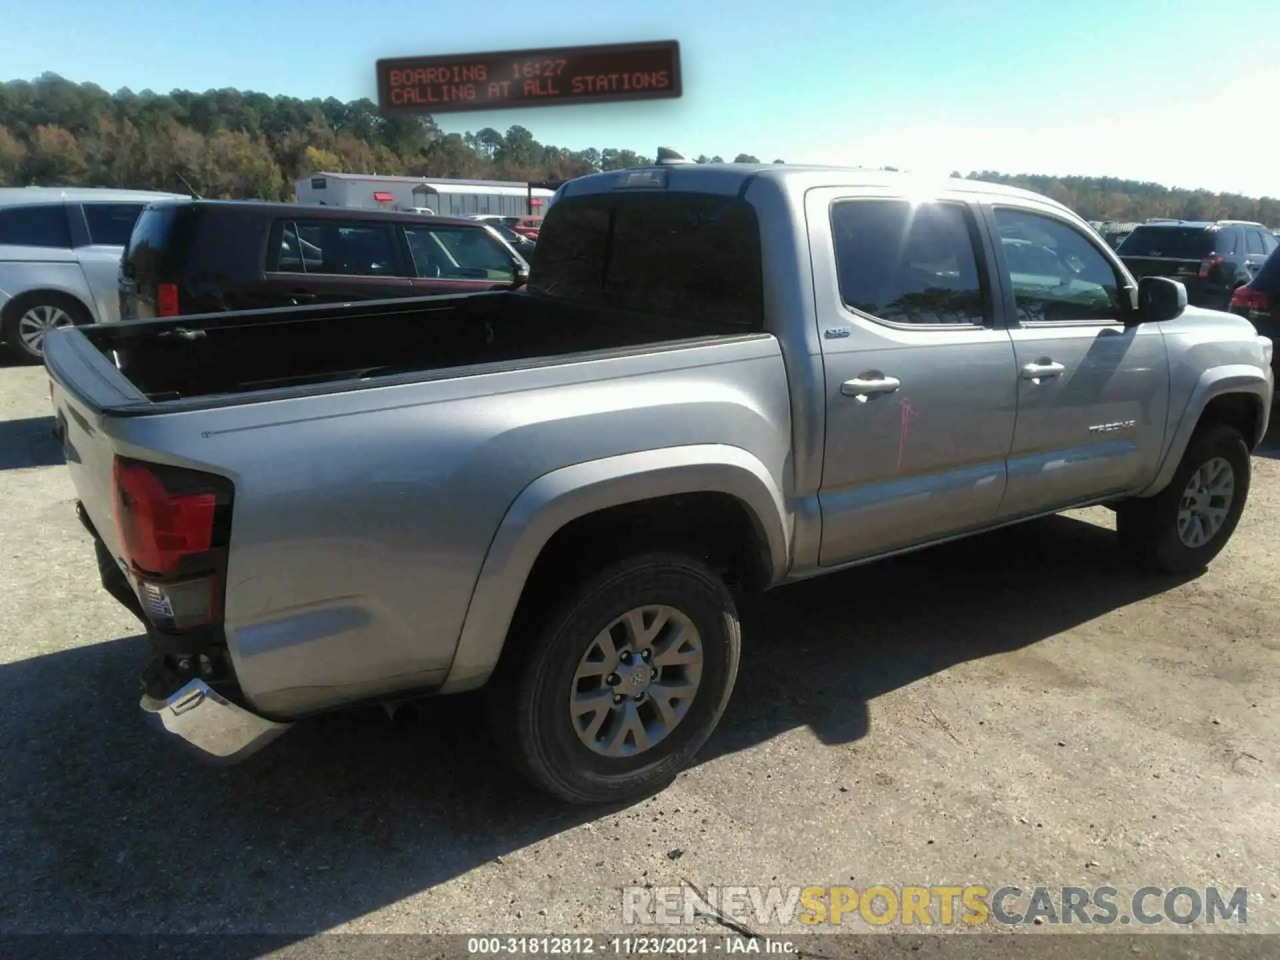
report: 16h27
